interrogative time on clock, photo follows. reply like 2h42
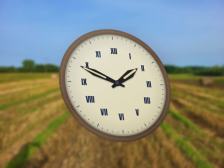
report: 1h49
